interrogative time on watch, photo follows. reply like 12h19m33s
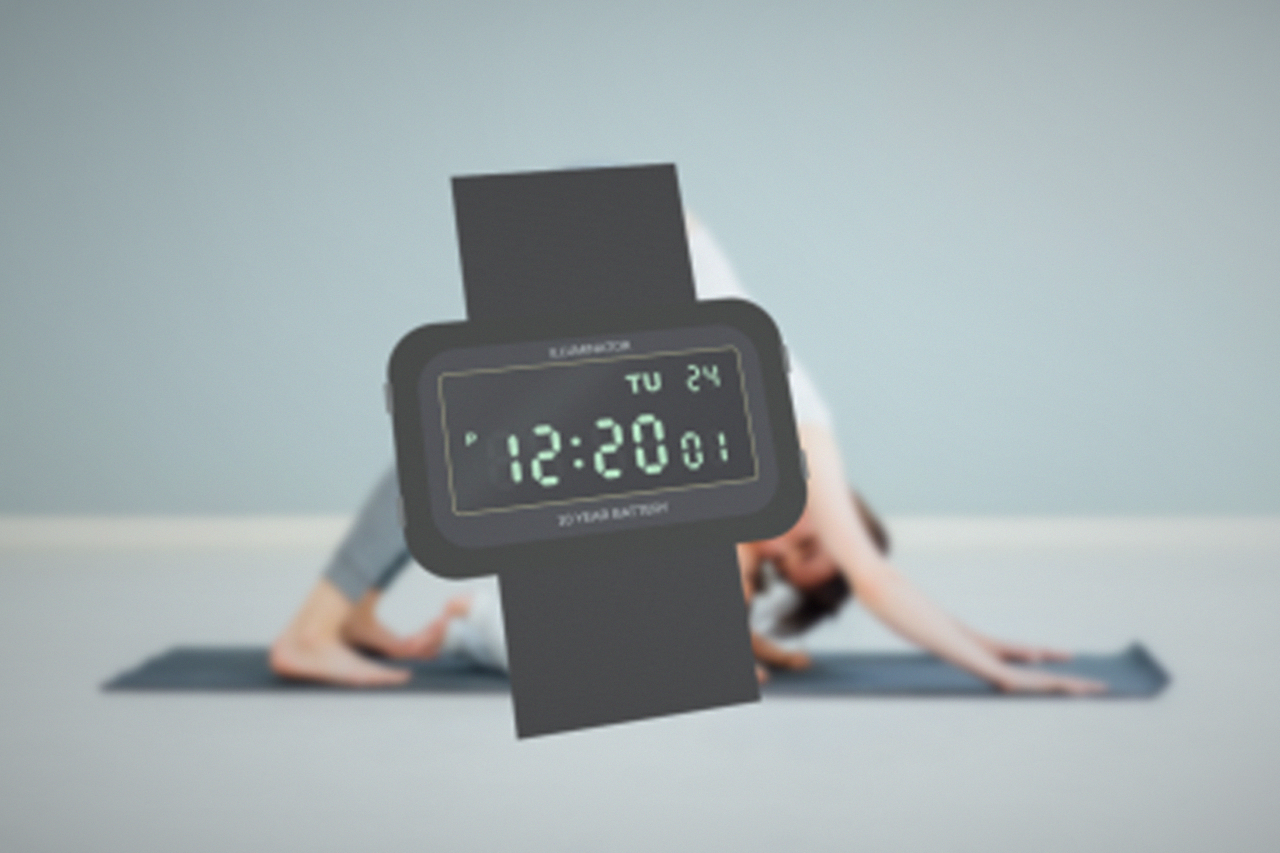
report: 12h20m01s
